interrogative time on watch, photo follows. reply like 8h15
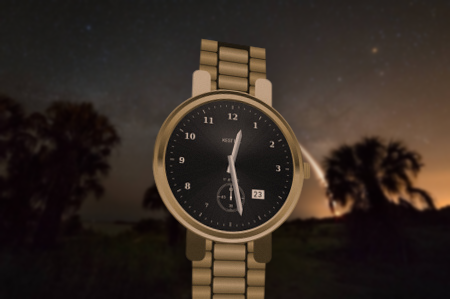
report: 12h28
